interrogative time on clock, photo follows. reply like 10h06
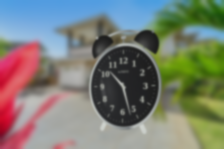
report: 10h27
